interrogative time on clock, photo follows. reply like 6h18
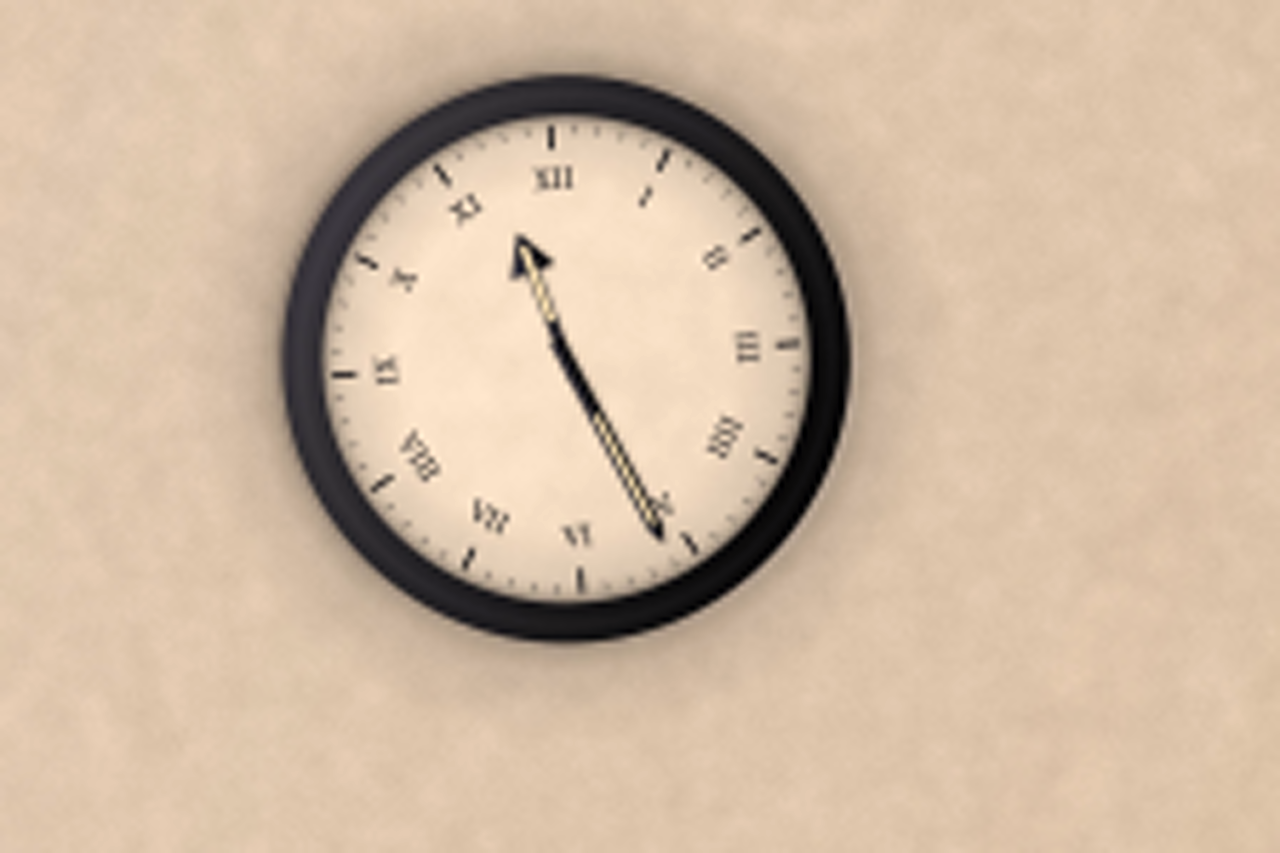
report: 11h26
